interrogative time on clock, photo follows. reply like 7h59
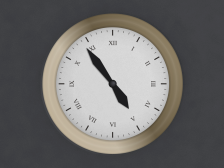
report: 4h54
